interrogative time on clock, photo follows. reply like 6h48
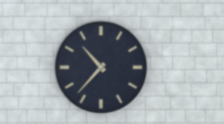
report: 10h37
